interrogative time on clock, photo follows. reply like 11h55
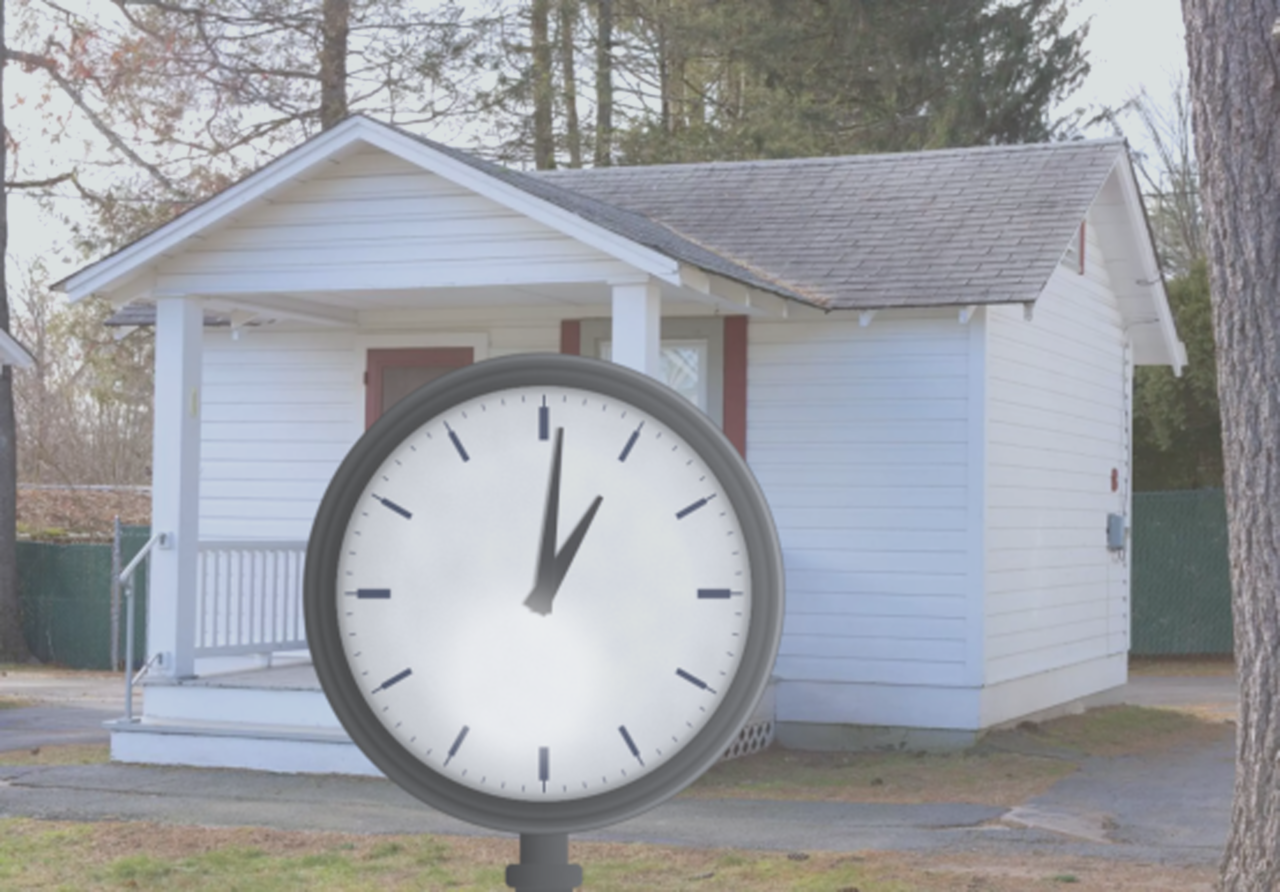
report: 1h01
